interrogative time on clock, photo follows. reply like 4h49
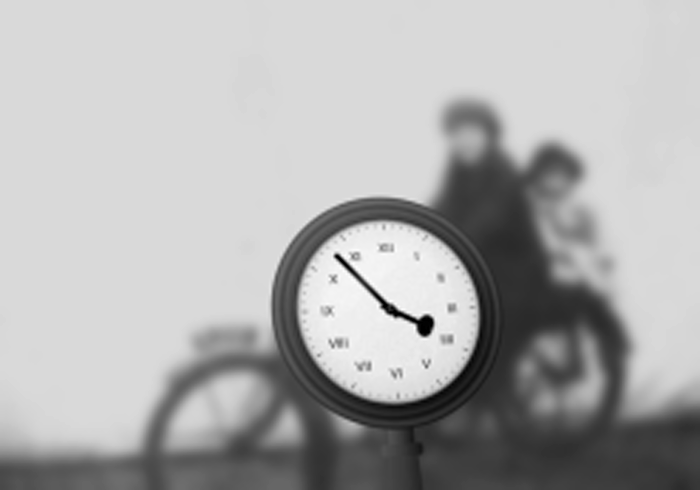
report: 3h53
